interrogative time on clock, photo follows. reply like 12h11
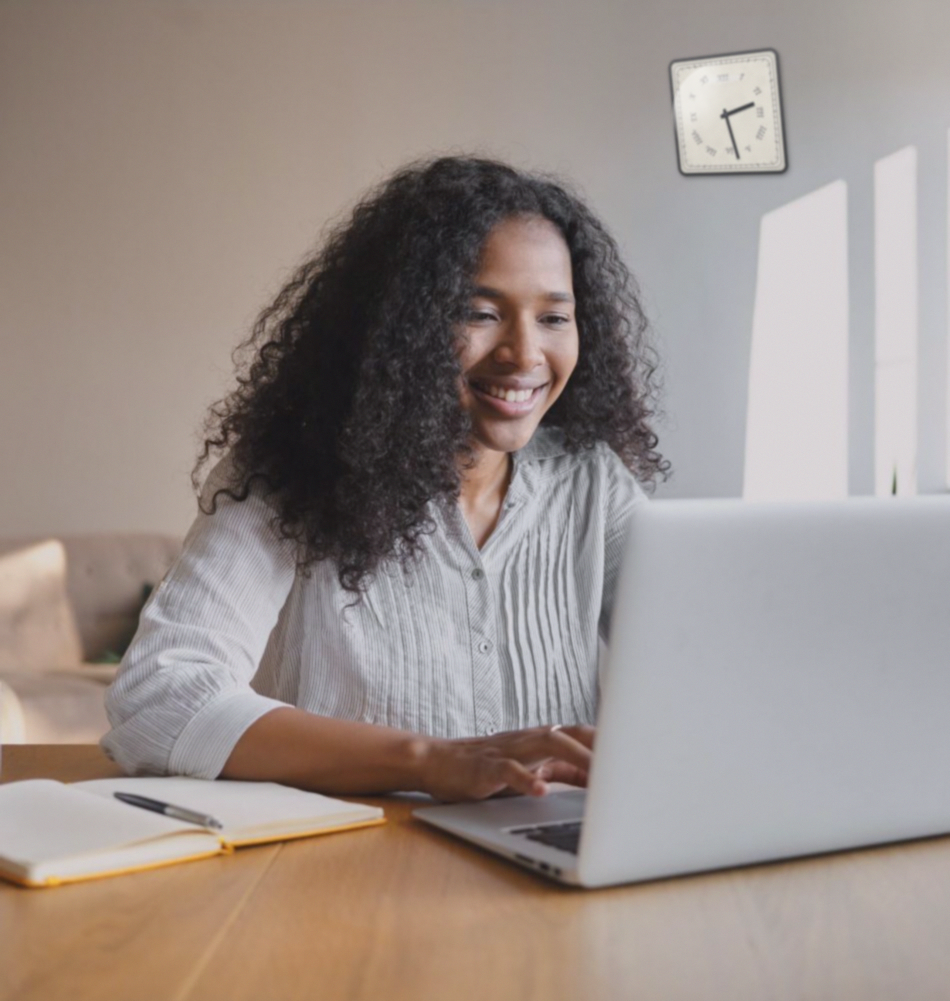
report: 2h28
